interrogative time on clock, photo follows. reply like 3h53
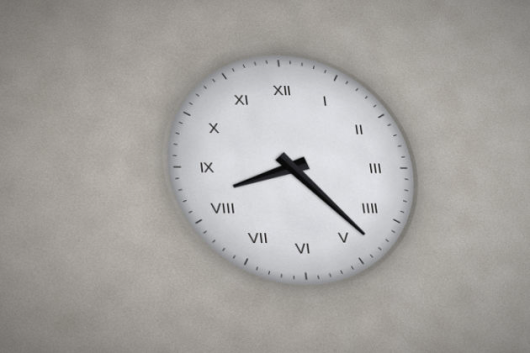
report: 8h23
